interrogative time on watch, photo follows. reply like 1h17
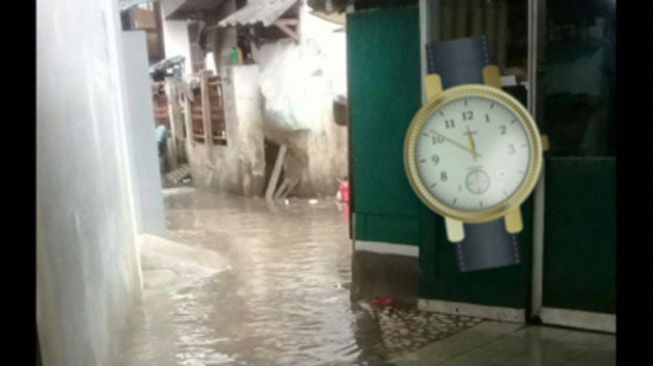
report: 11h51
